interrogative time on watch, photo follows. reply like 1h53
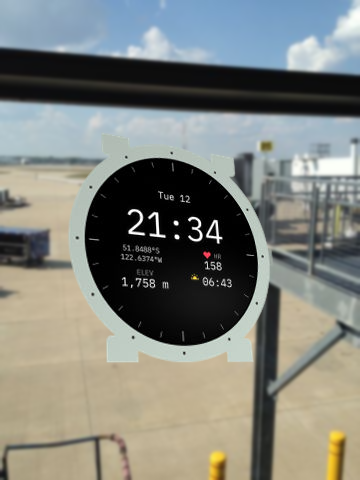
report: 21h34
